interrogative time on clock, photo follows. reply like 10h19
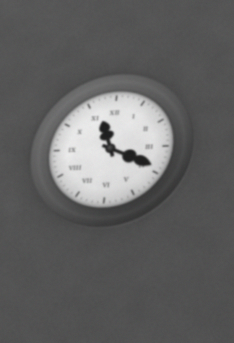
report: 11h19
